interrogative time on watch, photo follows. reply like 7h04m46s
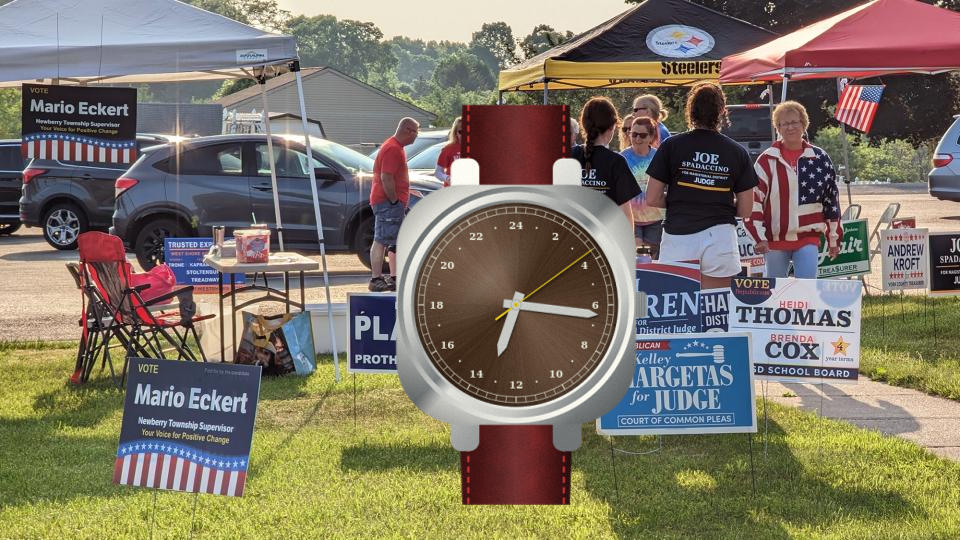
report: 13h16m09s
